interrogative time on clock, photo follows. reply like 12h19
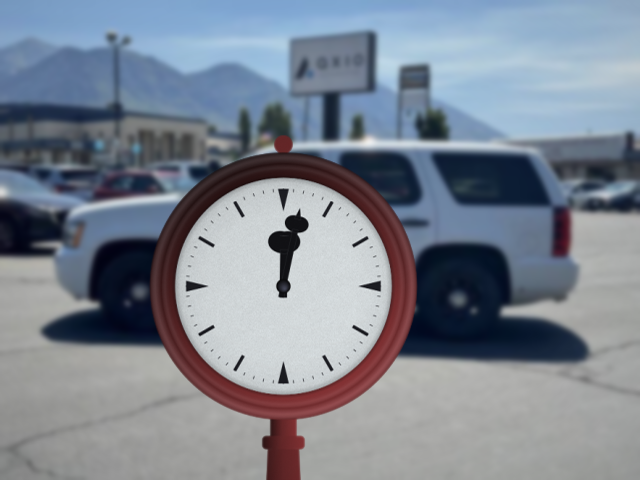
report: 12h02
